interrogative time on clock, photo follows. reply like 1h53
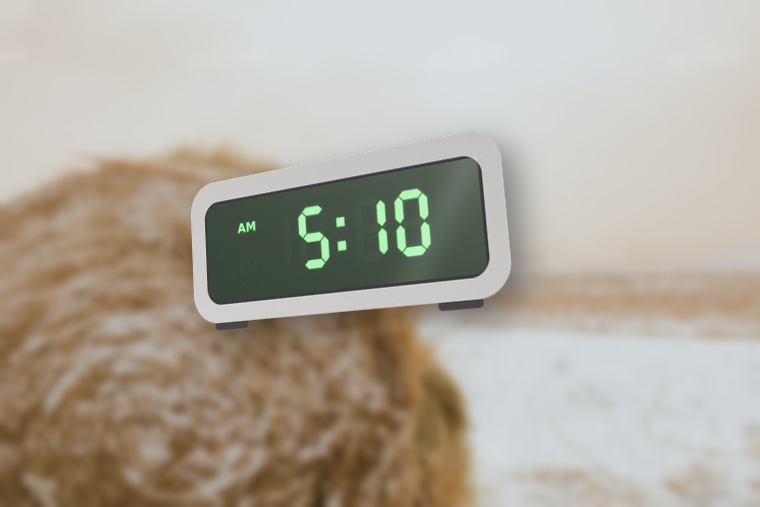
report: 5h10
